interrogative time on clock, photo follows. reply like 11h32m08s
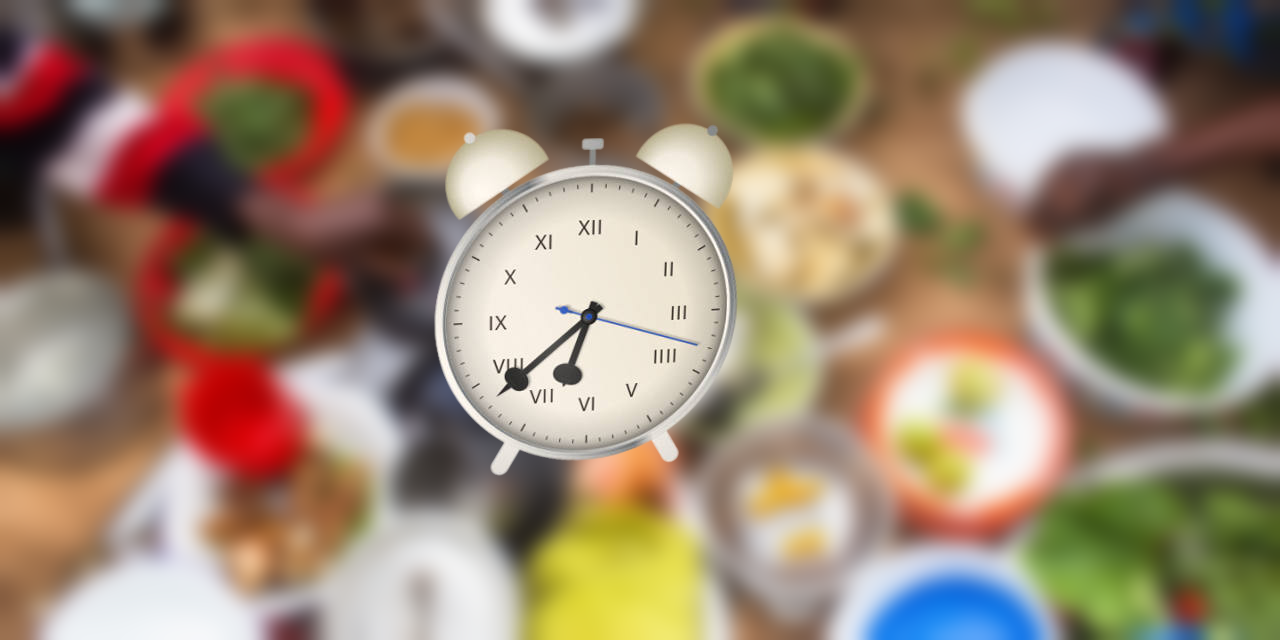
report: 6h38m18s
